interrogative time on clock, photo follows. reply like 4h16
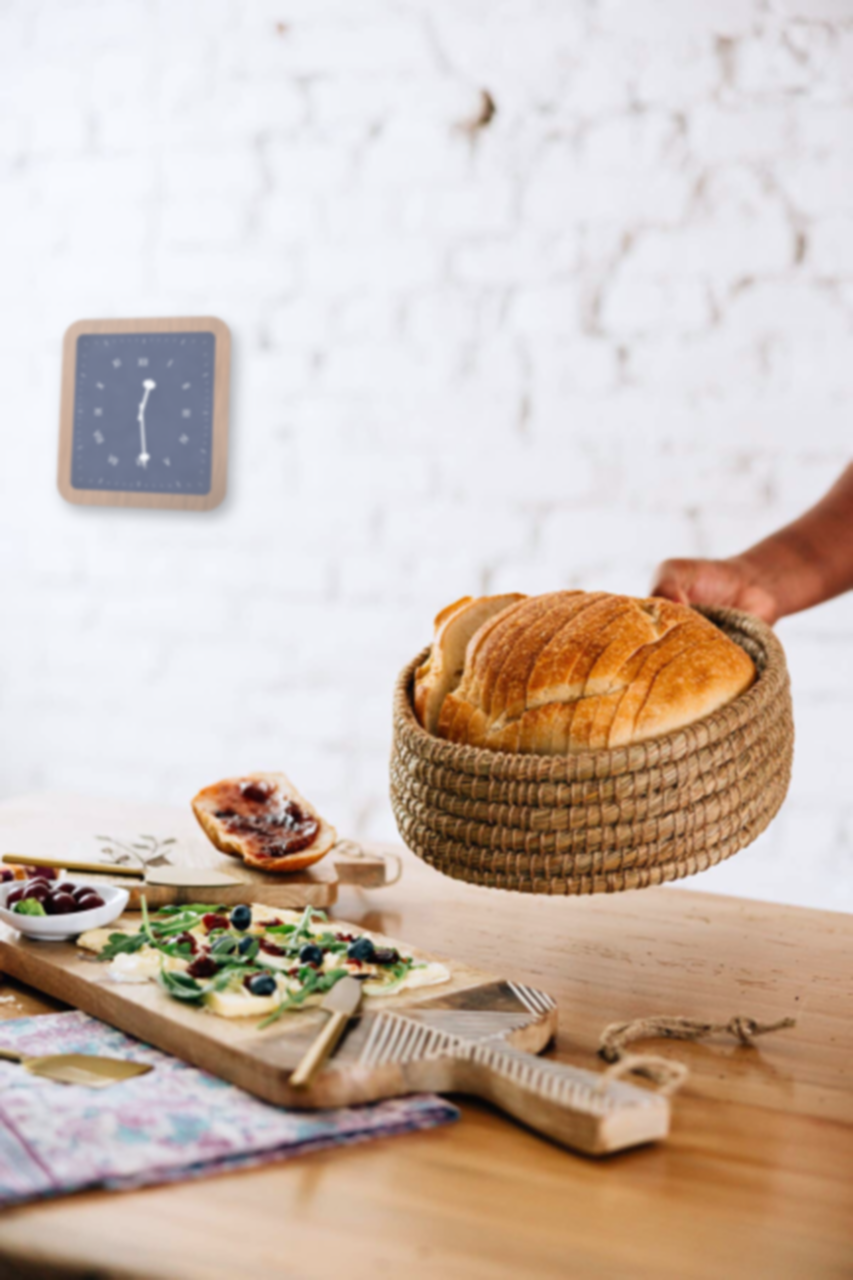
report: 12h29
